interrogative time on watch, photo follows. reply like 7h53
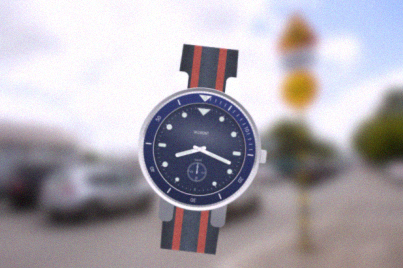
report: 8h18
